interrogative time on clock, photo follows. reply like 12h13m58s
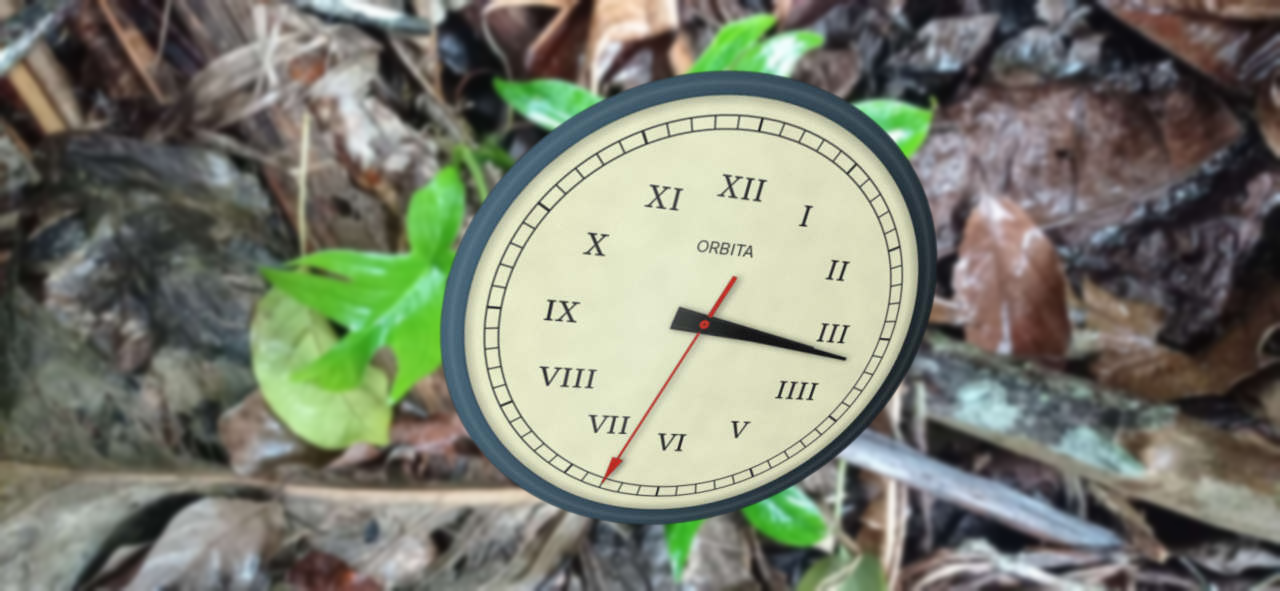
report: 3h16m33s
